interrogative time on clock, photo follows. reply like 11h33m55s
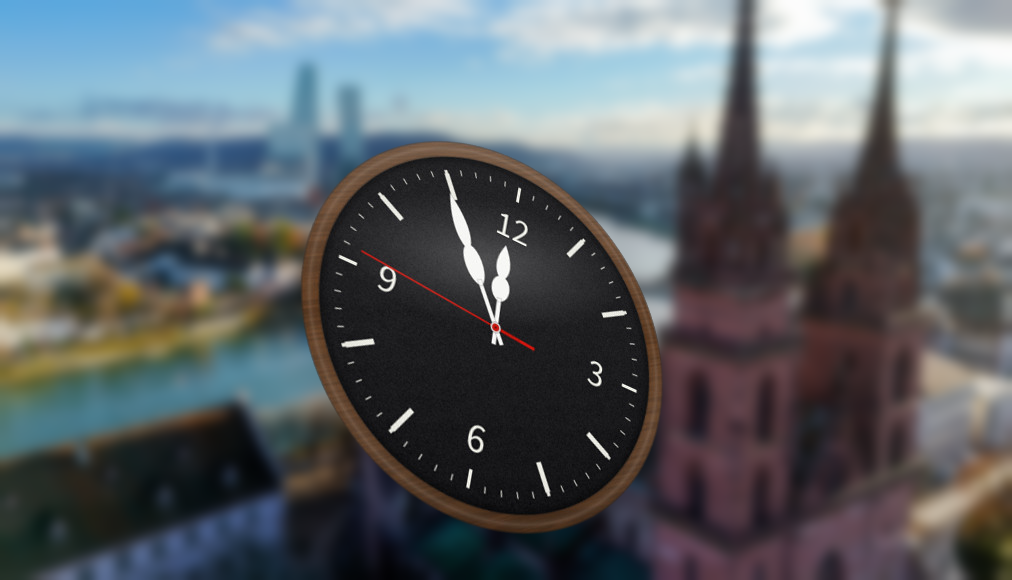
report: 11h54m46s
